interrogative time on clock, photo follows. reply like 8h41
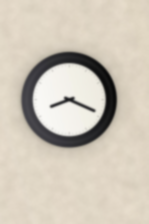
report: 8h19
